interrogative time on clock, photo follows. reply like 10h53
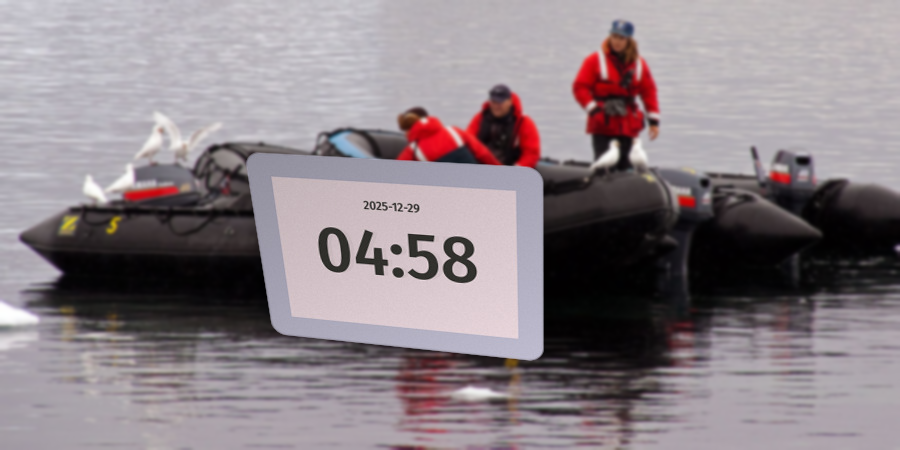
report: 4h58
